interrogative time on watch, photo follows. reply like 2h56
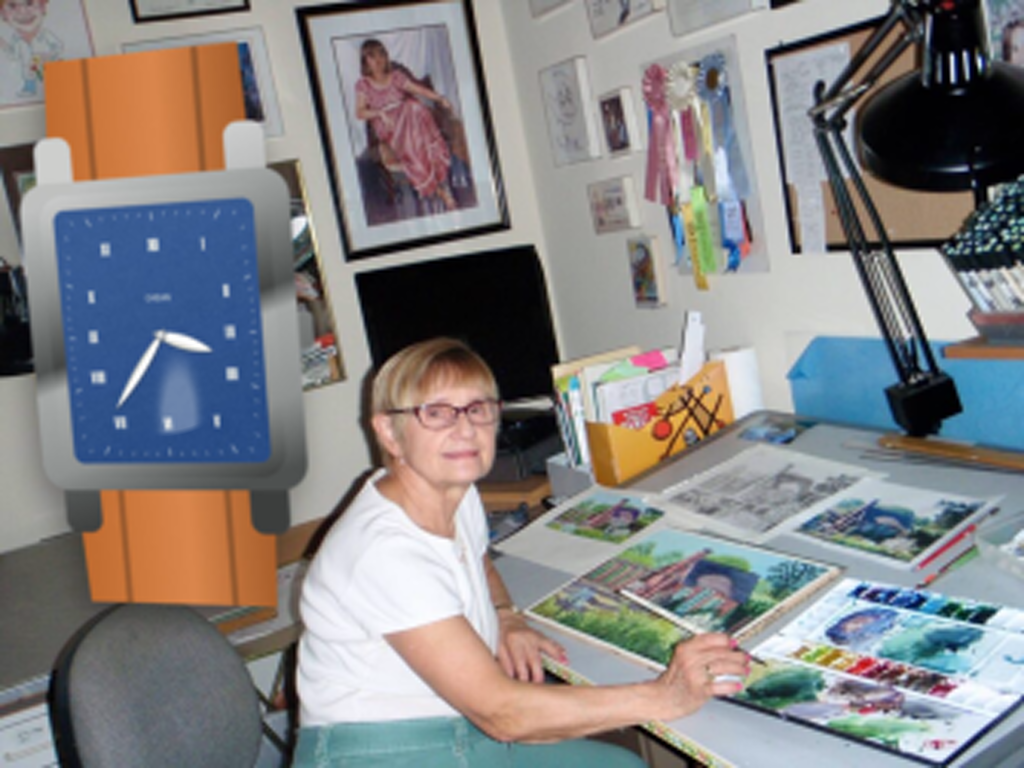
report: 3h36
